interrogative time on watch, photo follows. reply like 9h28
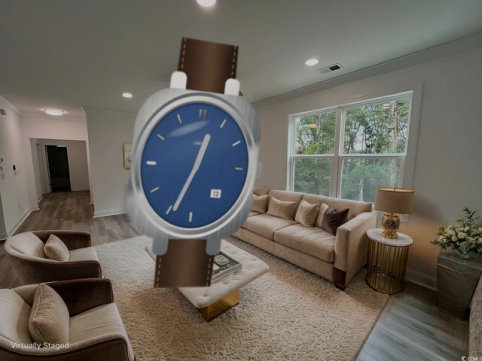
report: 12h34
